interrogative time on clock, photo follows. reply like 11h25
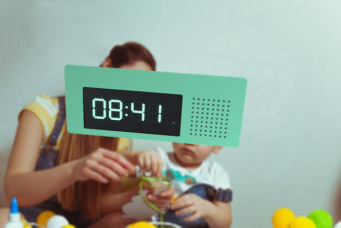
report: 8h41
